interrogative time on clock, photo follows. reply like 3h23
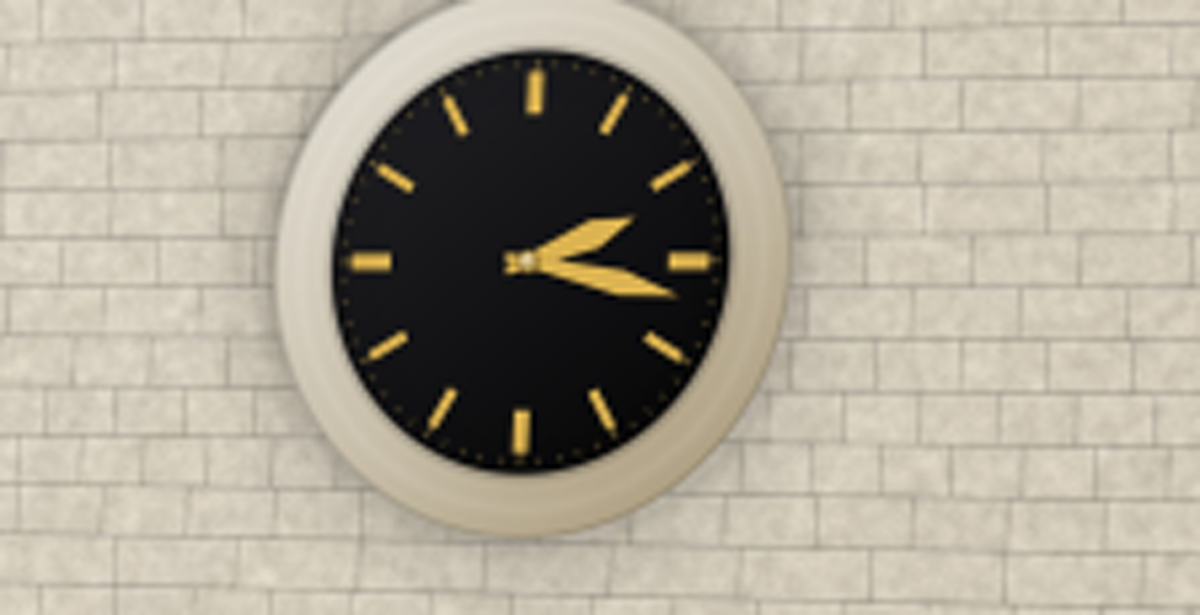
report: 2h17
